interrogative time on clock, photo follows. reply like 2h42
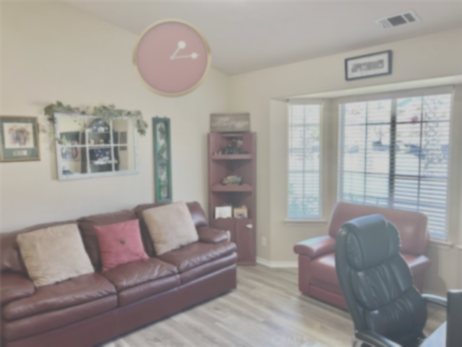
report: 1h14
